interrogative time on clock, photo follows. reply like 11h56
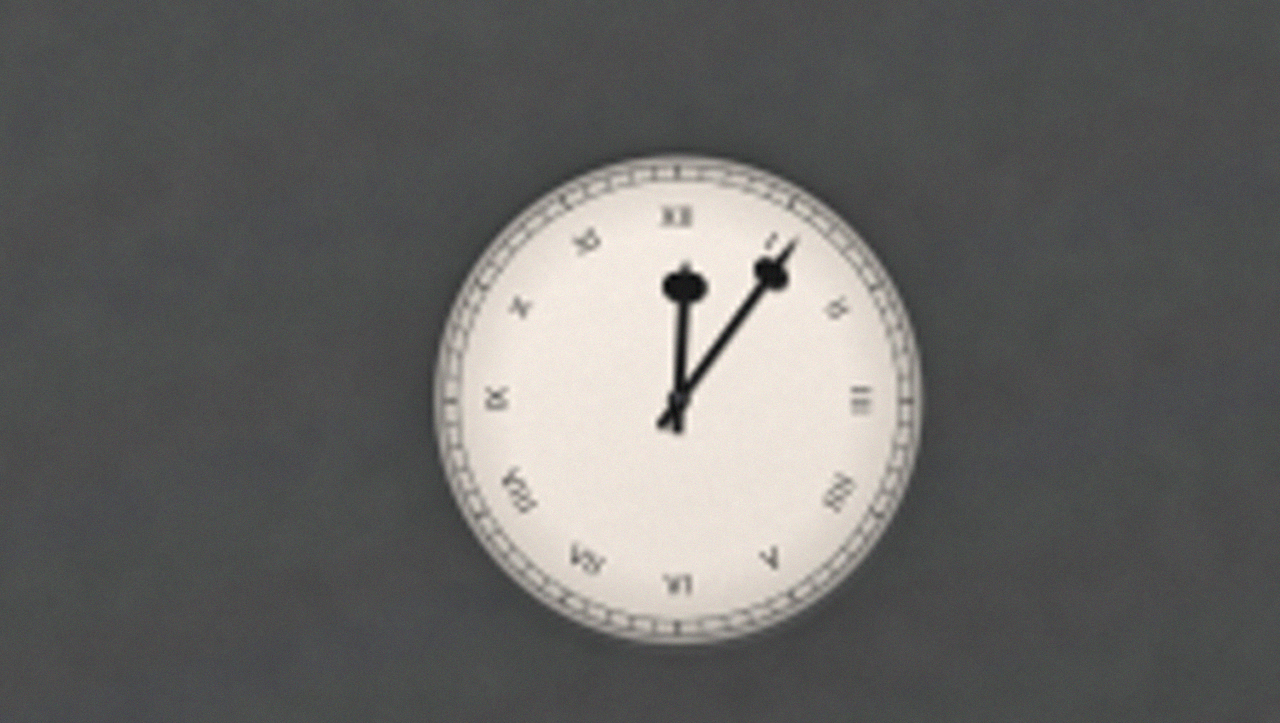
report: 12h06
